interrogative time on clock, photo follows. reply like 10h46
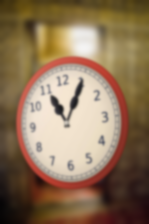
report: 11h05
